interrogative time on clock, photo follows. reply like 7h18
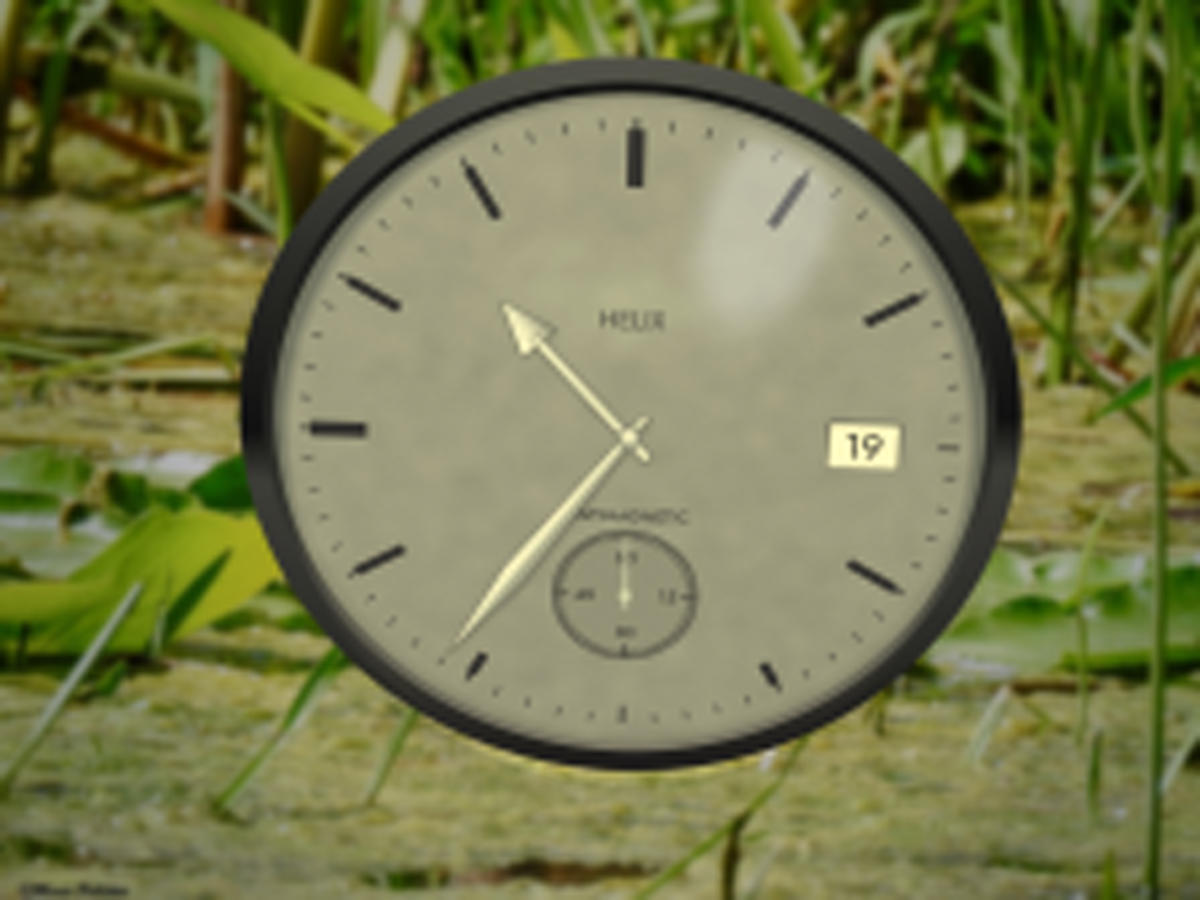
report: 10h36
